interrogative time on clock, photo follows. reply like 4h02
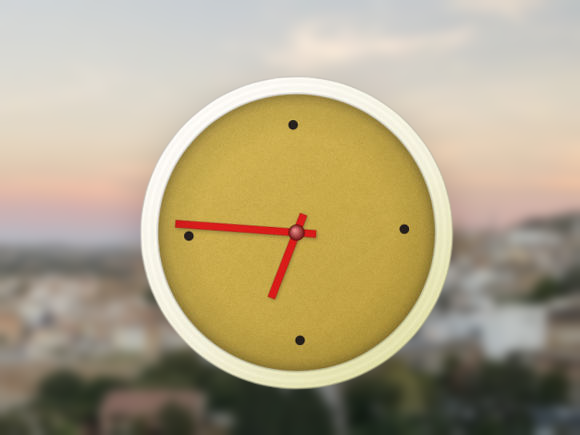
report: 6h46
